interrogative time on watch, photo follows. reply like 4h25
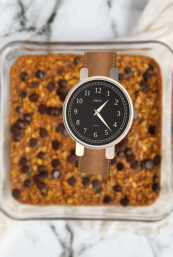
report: 1h23
